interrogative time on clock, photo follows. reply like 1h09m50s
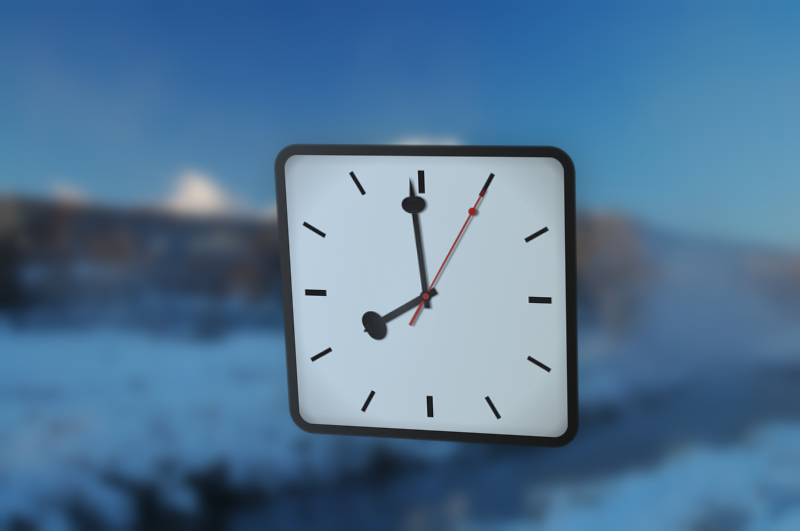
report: 7h59m05s
